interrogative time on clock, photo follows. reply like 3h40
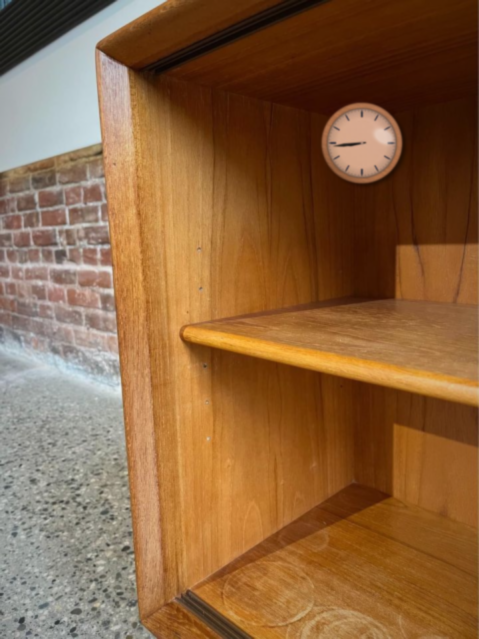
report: 8h44
